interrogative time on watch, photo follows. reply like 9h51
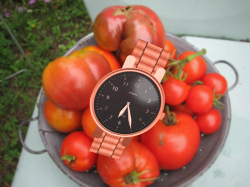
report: 6h25
